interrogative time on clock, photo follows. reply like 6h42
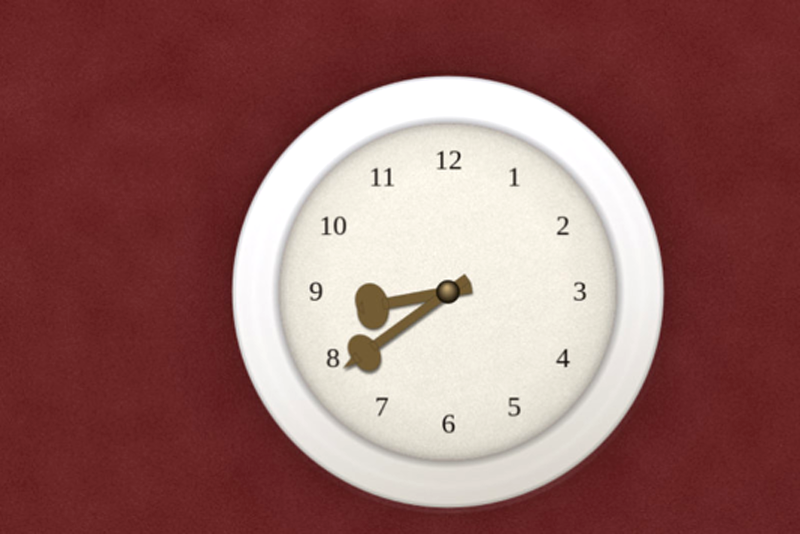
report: 8h39
